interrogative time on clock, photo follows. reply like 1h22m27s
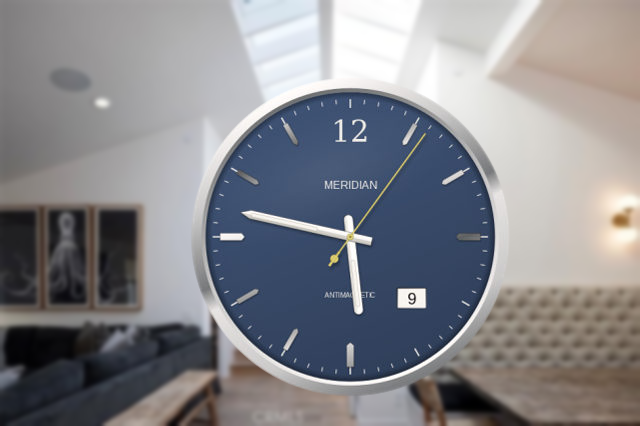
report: 5h47m06s
